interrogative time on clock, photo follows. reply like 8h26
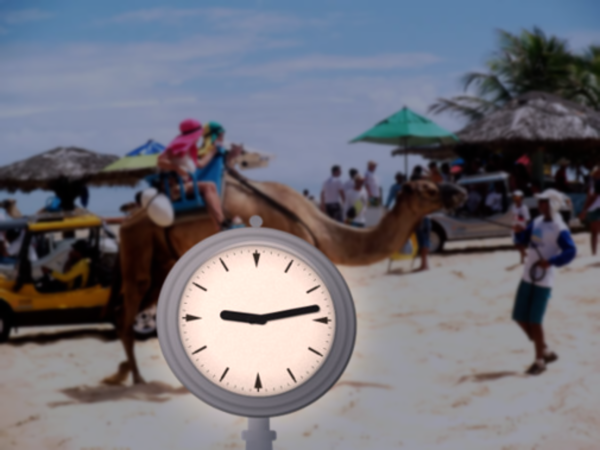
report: 9h13
